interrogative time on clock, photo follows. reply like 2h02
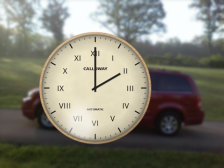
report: 2h00
